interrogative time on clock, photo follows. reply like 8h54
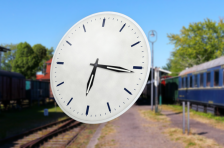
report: 6h16
